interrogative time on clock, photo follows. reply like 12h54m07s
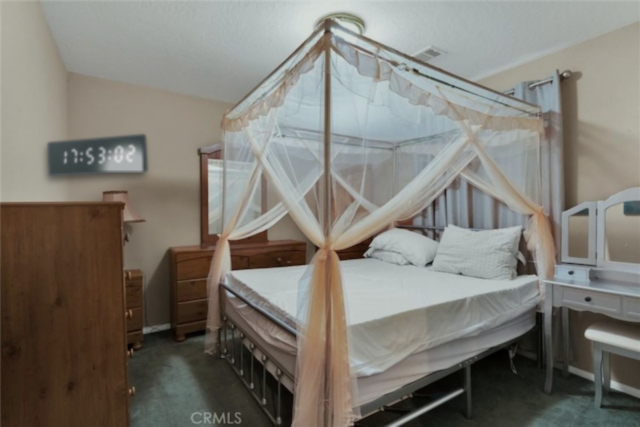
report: 17h53m02s
